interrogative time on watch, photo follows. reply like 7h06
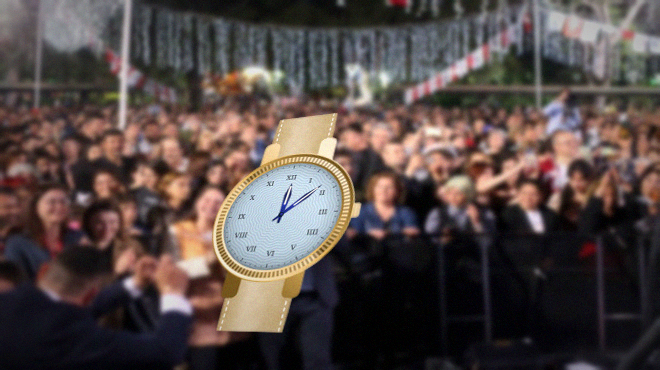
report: 12h08
